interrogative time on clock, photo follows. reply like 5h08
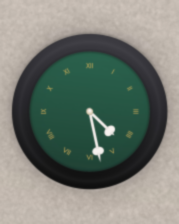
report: 4h28
